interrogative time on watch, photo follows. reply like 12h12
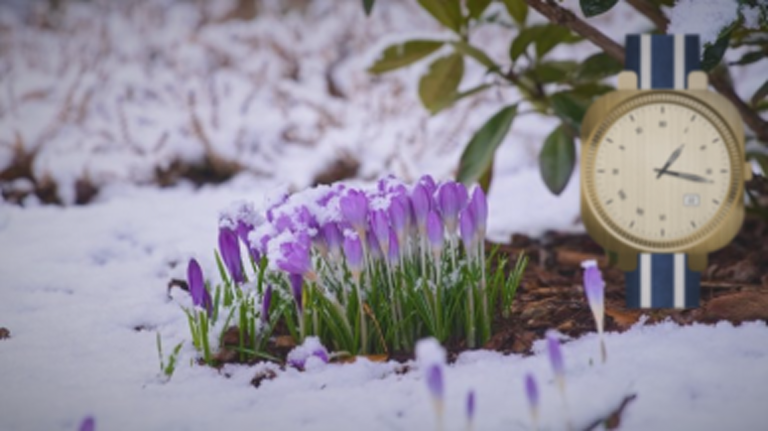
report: 1h17
